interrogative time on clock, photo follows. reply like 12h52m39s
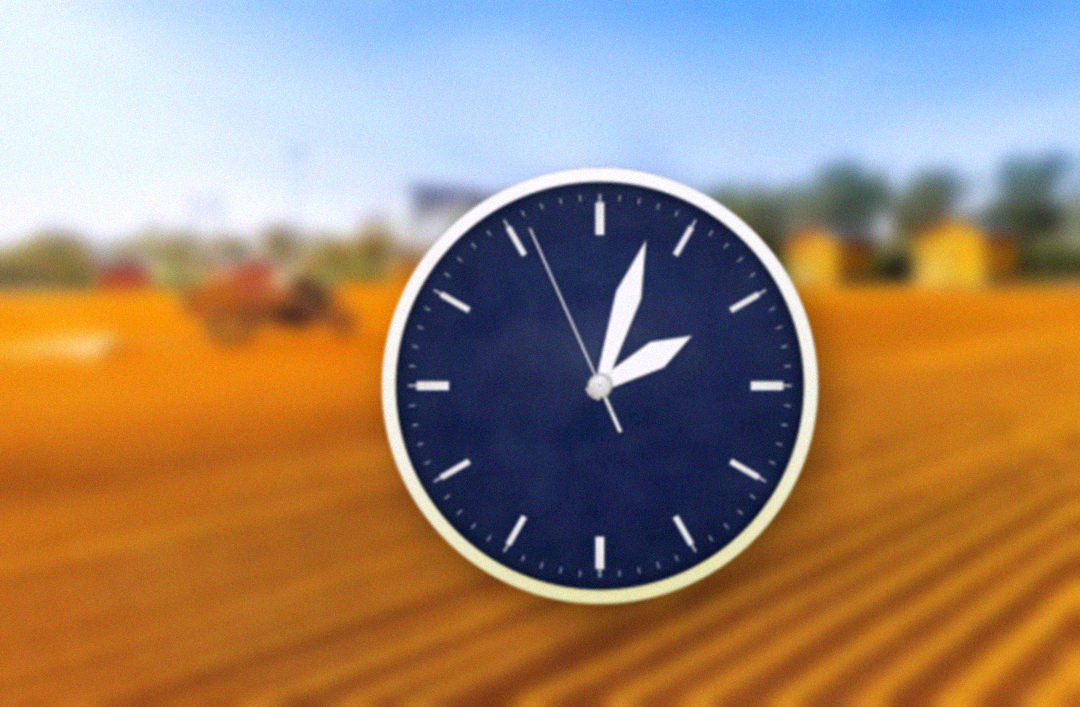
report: 2h02m56s
